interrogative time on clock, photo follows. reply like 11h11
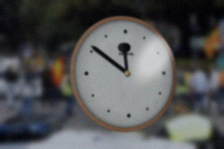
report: 11h51
